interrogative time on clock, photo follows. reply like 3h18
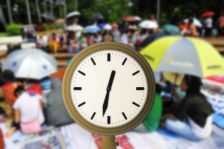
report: 12h32
